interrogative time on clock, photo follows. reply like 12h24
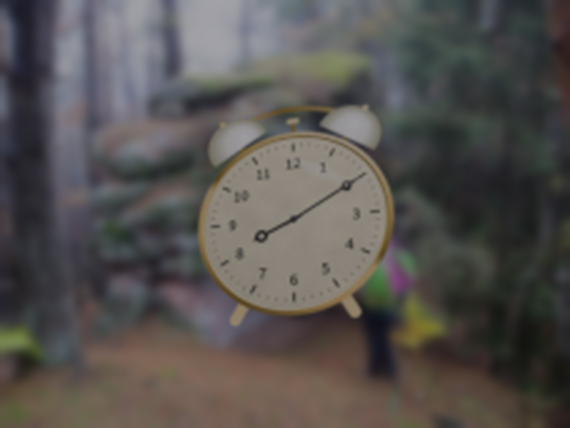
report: 8h10
